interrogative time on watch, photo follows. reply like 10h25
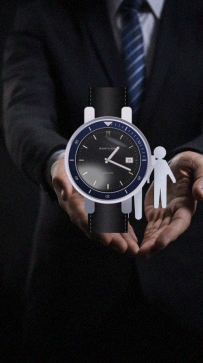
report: 1h19
